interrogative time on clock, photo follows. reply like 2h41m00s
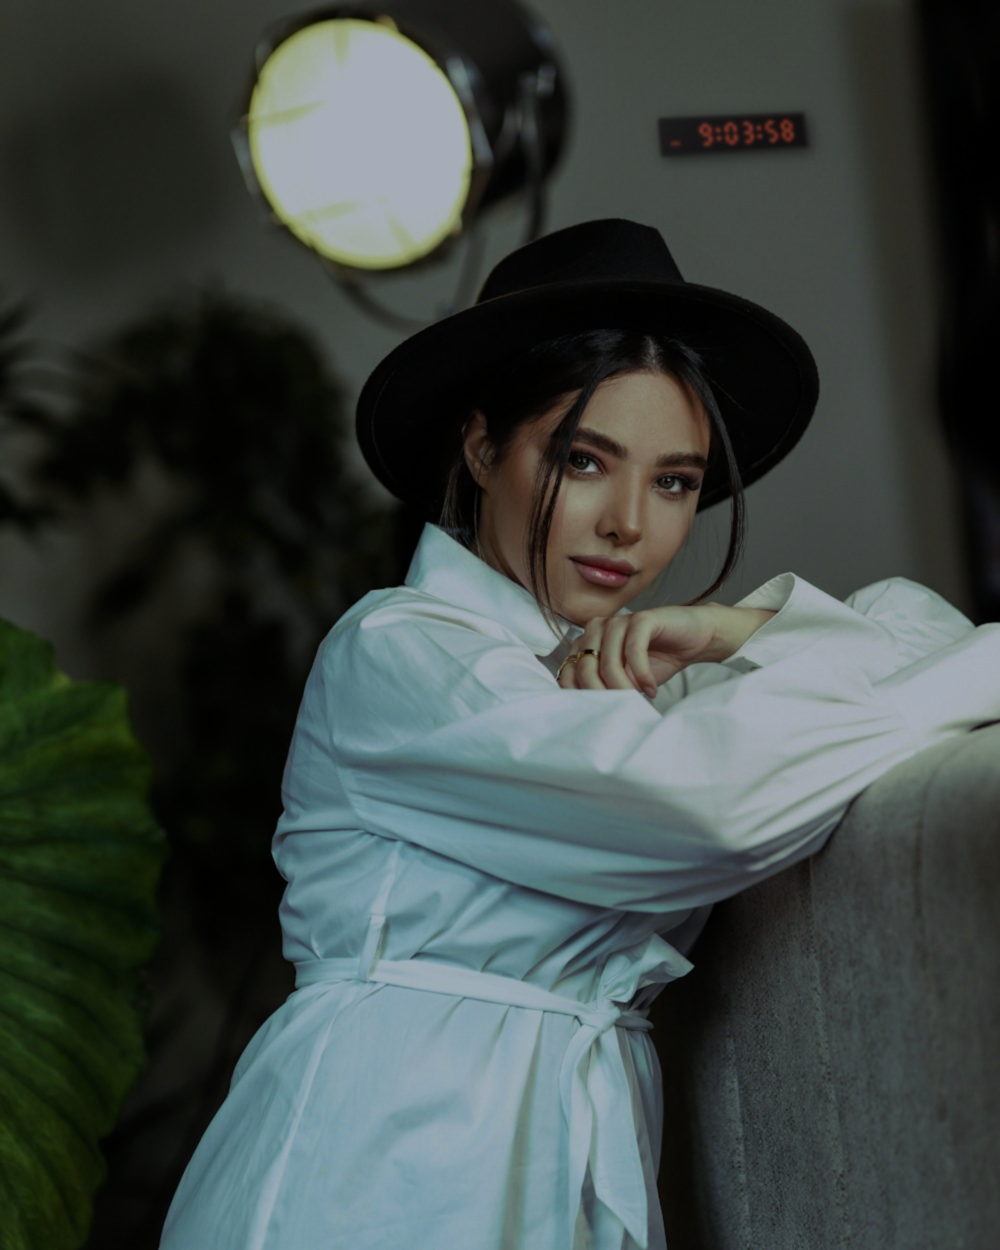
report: 9h03m58s
